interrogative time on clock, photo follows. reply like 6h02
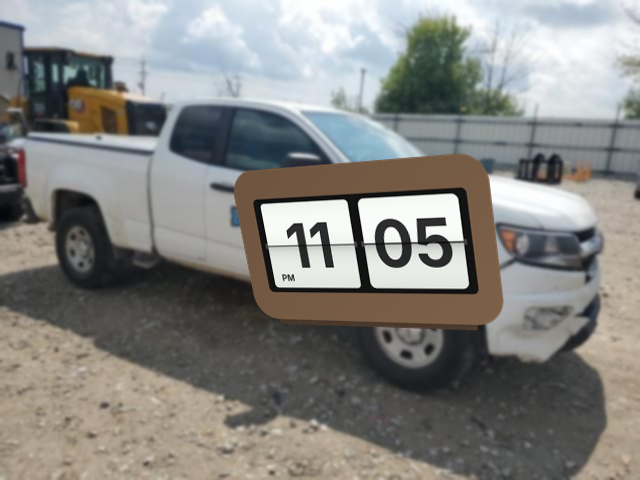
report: 11h05
